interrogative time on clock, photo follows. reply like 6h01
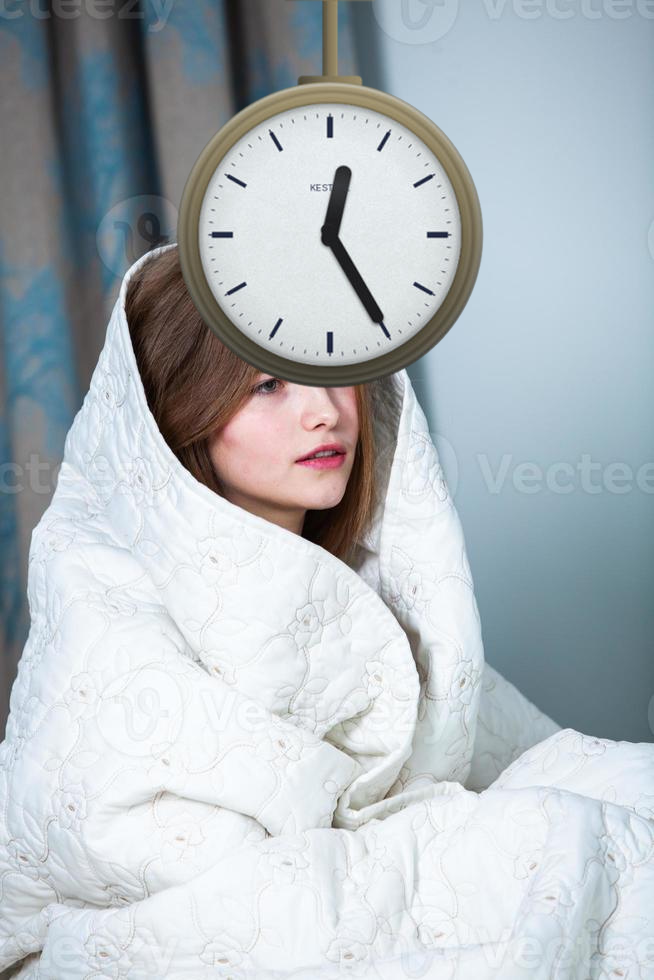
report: 12h25
